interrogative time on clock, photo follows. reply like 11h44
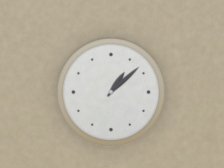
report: 1h08
